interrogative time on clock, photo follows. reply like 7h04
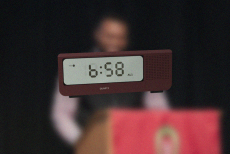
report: 6h58
